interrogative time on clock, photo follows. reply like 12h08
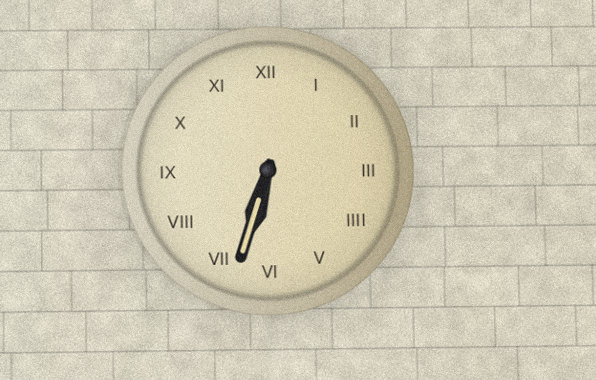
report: 6h33
